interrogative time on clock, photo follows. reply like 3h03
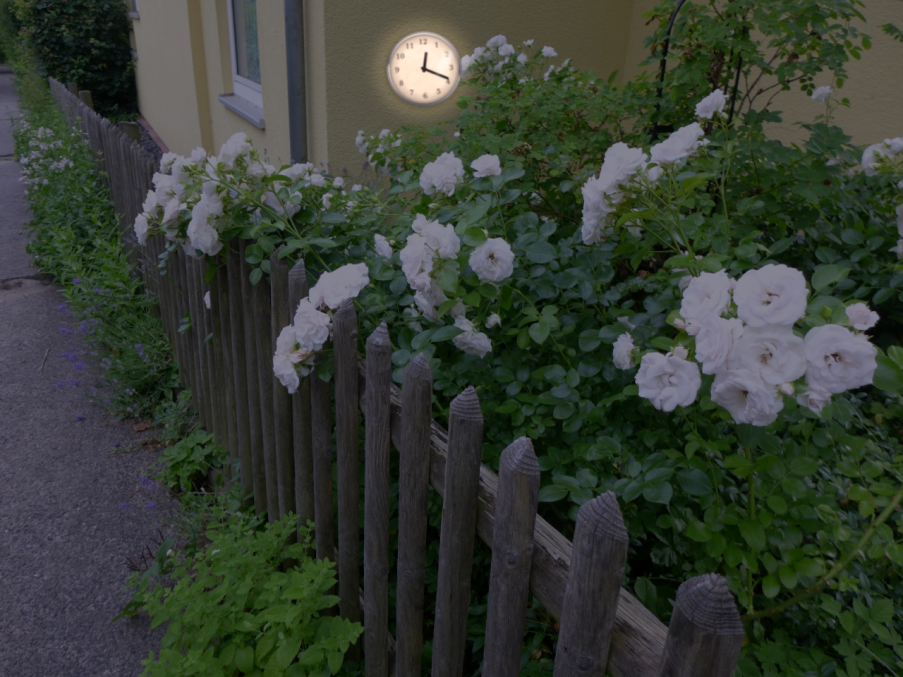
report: 12h19
